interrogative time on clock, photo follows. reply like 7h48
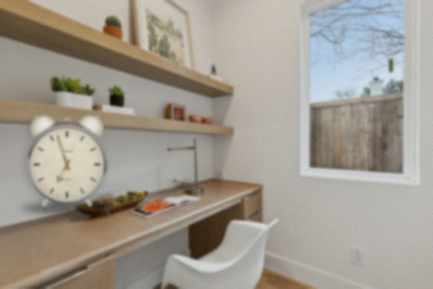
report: 6h57
